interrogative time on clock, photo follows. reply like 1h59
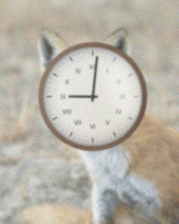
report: 9h01
